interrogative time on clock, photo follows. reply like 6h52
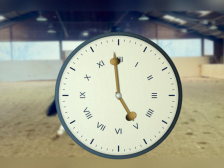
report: 4h59
